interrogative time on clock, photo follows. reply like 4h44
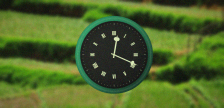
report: 12h19
